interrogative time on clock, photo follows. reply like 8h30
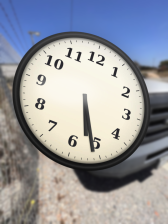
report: 5h26
